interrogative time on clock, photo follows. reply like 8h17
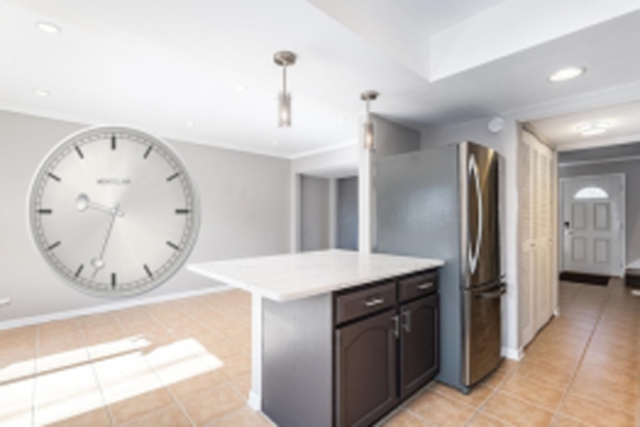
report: 9h33
